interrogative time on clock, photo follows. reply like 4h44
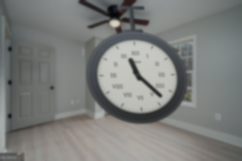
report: 11h23
